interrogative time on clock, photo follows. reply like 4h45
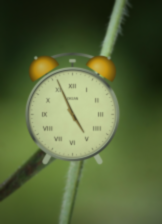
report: 4h56
